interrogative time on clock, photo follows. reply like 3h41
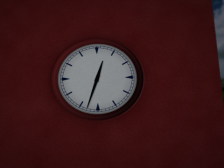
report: 12h33
